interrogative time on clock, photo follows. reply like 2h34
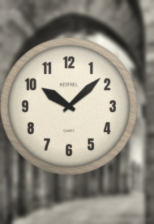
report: 10h08
